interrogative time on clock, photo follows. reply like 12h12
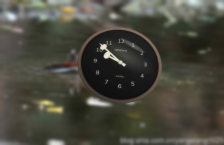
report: 9h52
